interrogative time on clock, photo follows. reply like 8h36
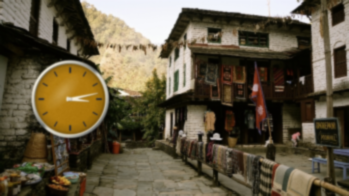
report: 3h13
